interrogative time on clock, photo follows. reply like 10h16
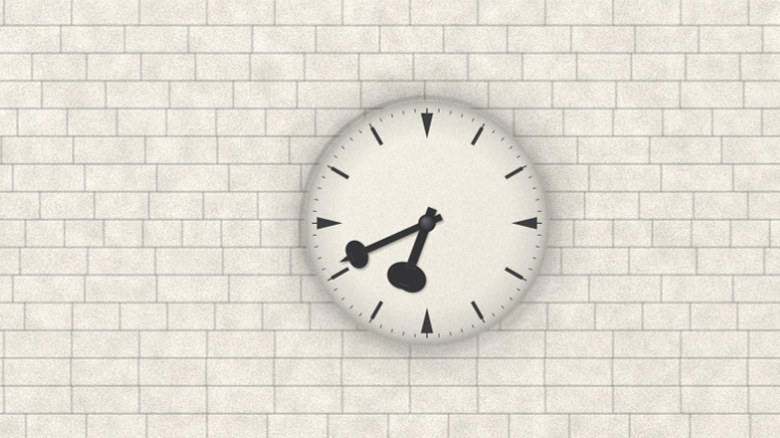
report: 6h41
